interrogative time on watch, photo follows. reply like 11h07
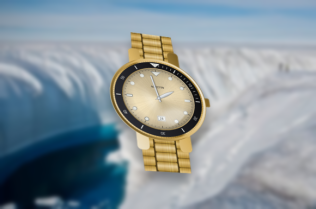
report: 1h58
